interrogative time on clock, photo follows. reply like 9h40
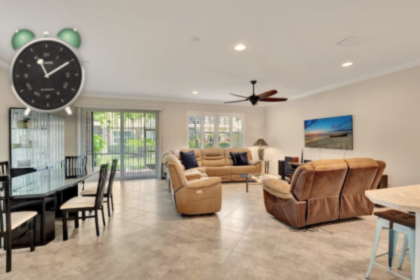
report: 11h10
